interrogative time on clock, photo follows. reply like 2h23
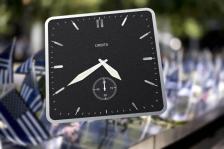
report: 4h40
